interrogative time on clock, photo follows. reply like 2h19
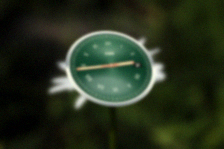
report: 2h44
